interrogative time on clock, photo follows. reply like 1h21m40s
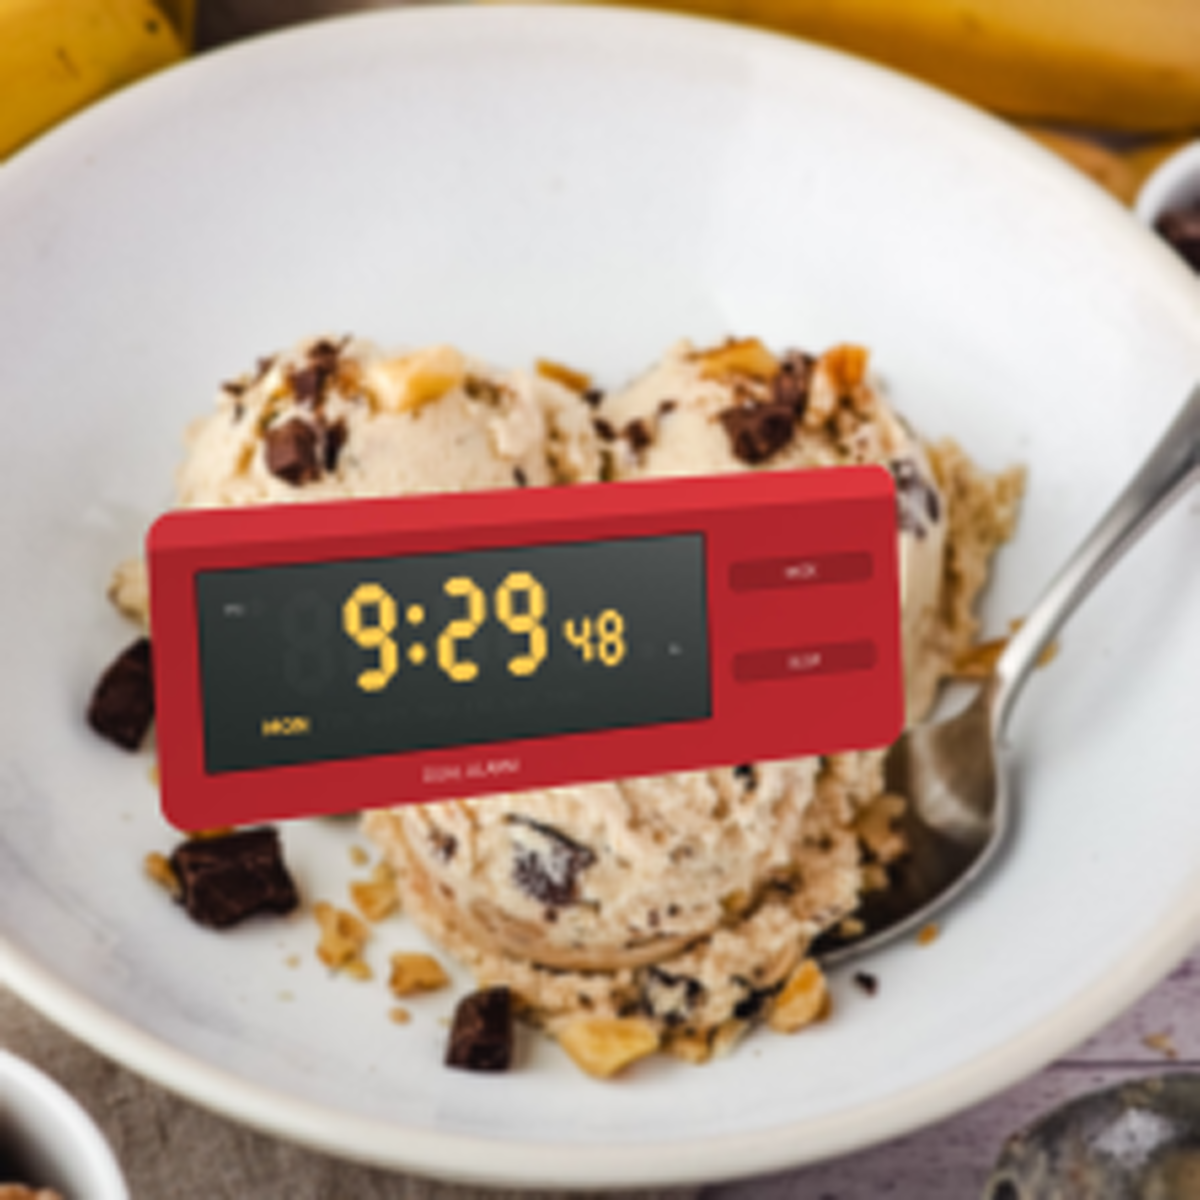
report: 9h29m48s
